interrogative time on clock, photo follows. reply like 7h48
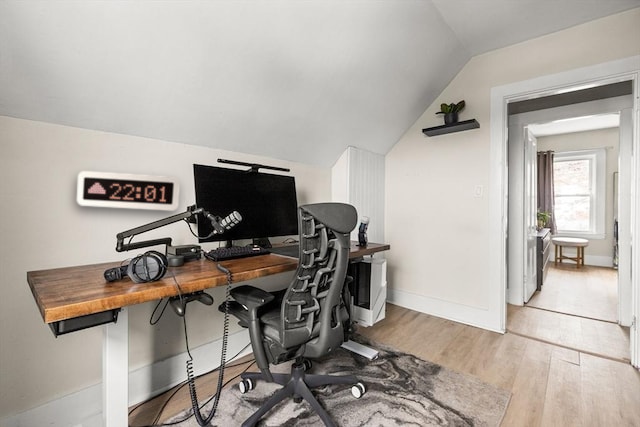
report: 22h01
